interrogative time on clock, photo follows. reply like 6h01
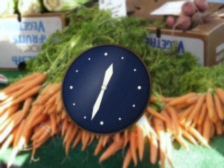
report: 12h33
